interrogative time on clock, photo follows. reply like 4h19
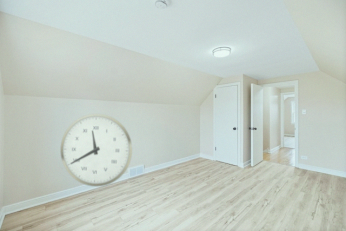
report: 11h40
